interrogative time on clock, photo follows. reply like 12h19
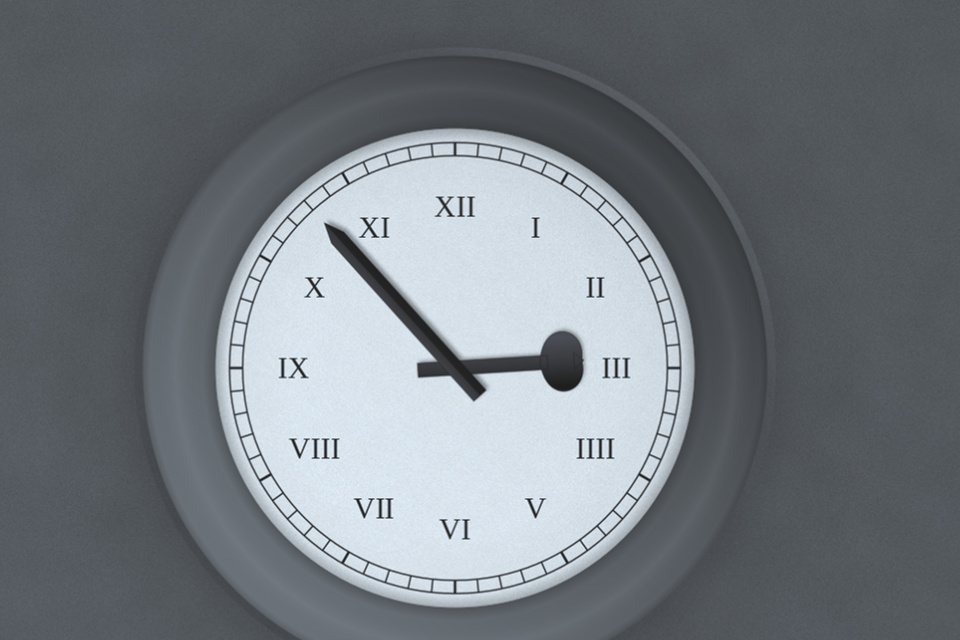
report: 2h53
